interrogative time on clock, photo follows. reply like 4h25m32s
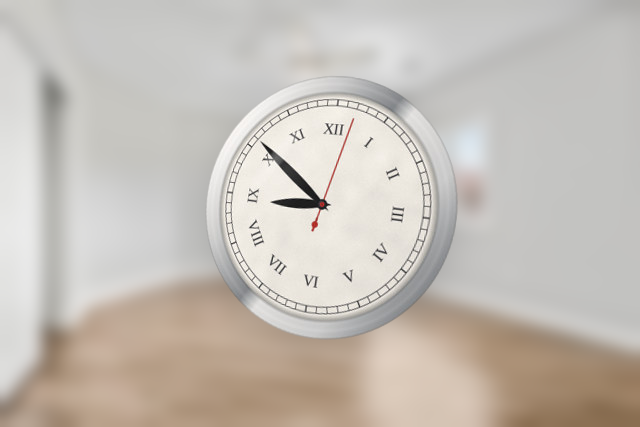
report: 8h51m02s
